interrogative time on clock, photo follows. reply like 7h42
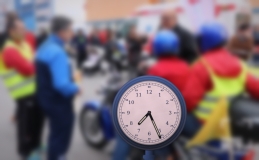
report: 7h26
